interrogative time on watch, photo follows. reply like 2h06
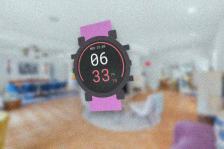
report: 6h33
